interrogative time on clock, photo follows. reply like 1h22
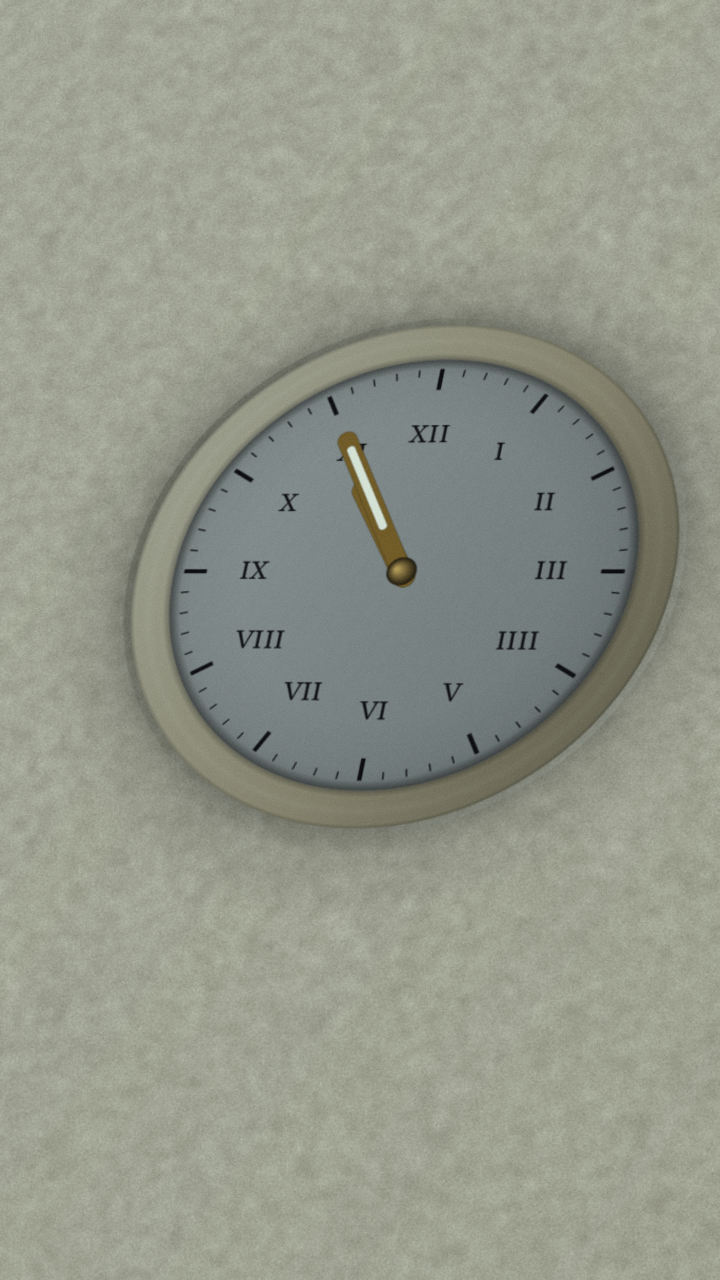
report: 10h55
